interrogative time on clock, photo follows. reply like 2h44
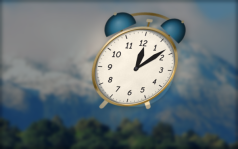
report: 12h08
